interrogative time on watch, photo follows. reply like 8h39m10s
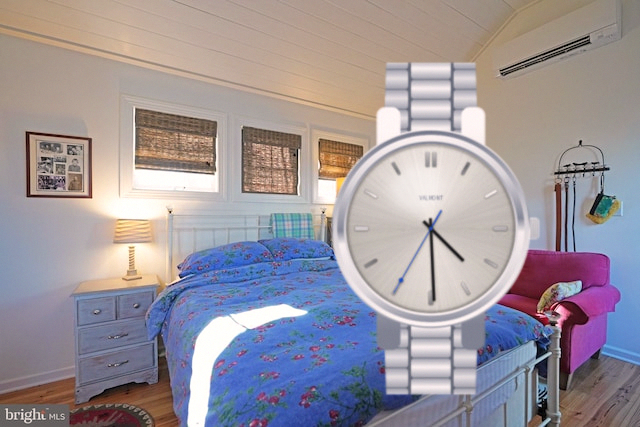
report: 4h29m35s
